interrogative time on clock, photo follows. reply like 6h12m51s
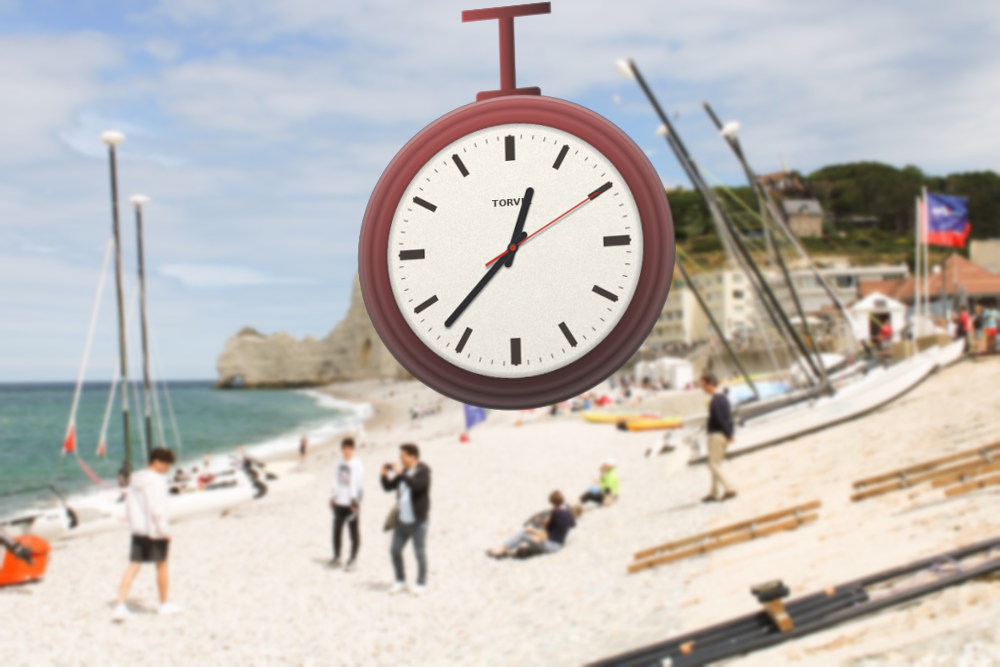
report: 12h37m10s
